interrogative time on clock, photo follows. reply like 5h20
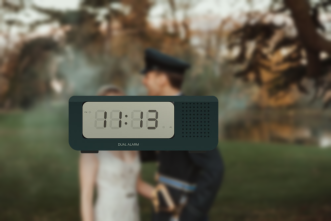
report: 11h13
